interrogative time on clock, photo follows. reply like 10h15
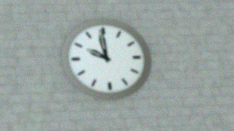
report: 9h59
